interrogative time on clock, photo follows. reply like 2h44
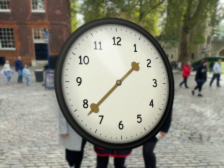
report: 1h38
